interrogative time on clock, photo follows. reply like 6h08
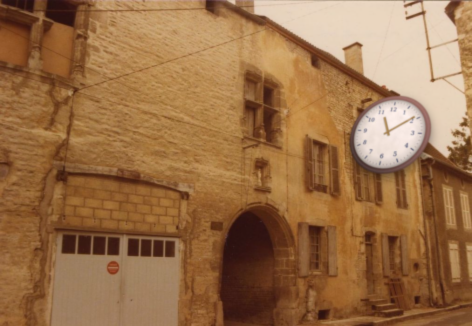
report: 11h09
